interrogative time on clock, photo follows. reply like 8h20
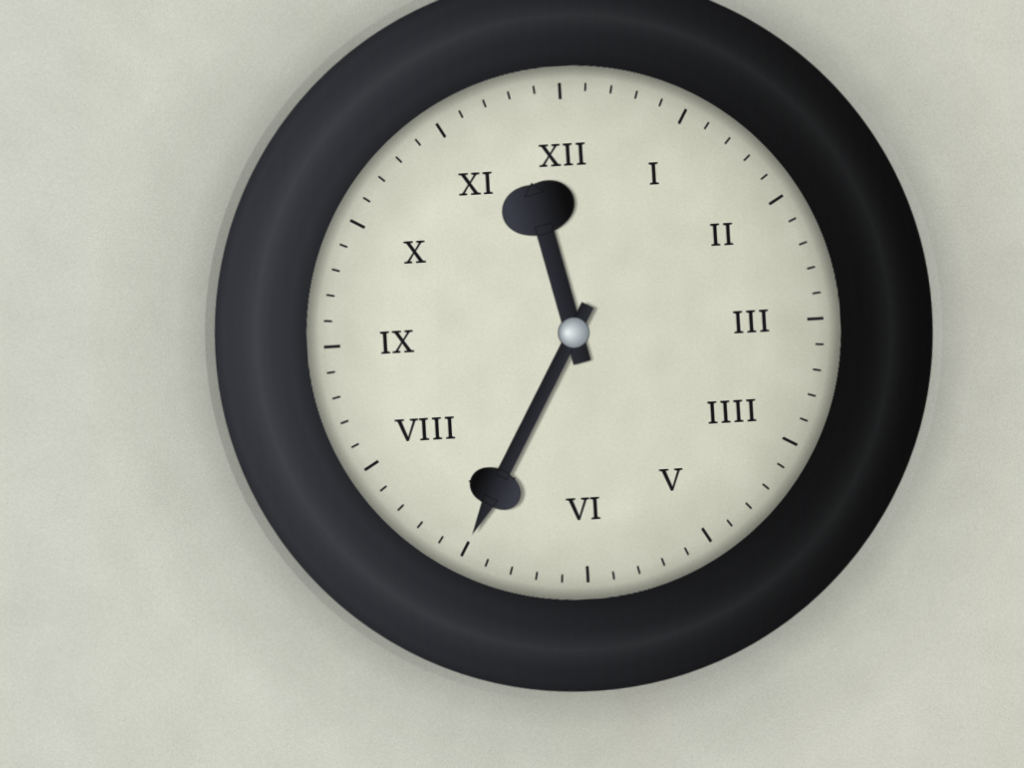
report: 11h35
